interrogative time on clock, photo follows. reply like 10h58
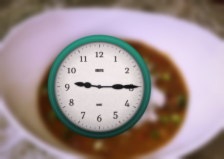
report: 9h15
